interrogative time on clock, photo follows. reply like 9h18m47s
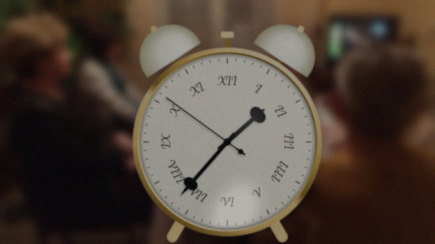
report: 1h36m51s
